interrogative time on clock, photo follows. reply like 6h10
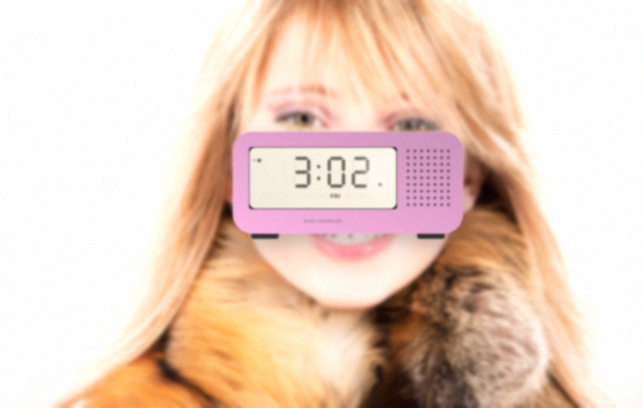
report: 3h02
